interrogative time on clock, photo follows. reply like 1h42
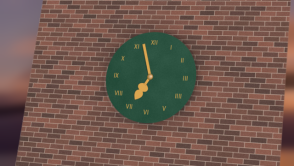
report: 6h57
